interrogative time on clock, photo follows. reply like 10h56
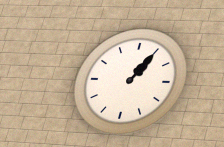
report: 1h05
